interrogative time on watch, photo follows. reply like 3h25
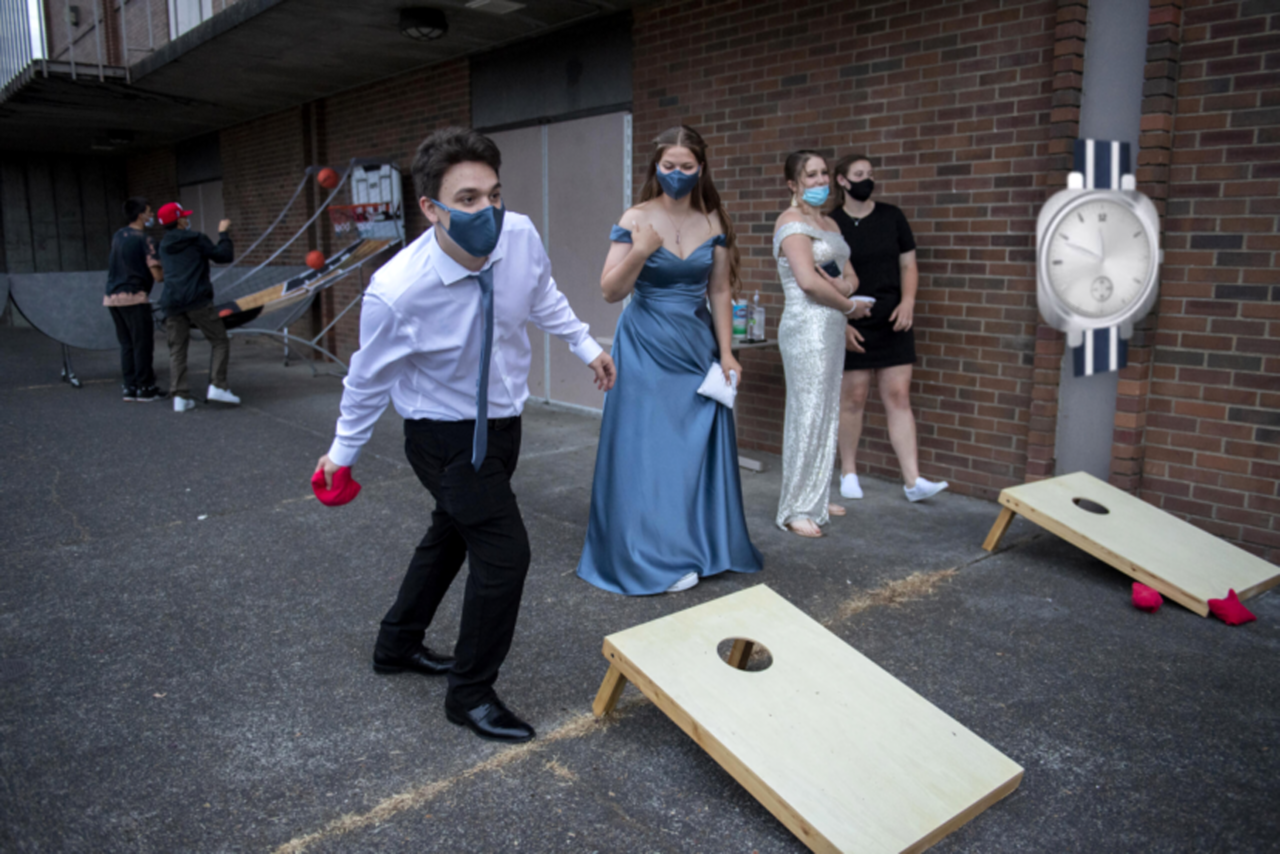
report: 11h49
